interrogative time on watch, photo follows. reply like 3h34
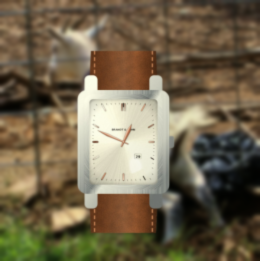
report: 12h49
